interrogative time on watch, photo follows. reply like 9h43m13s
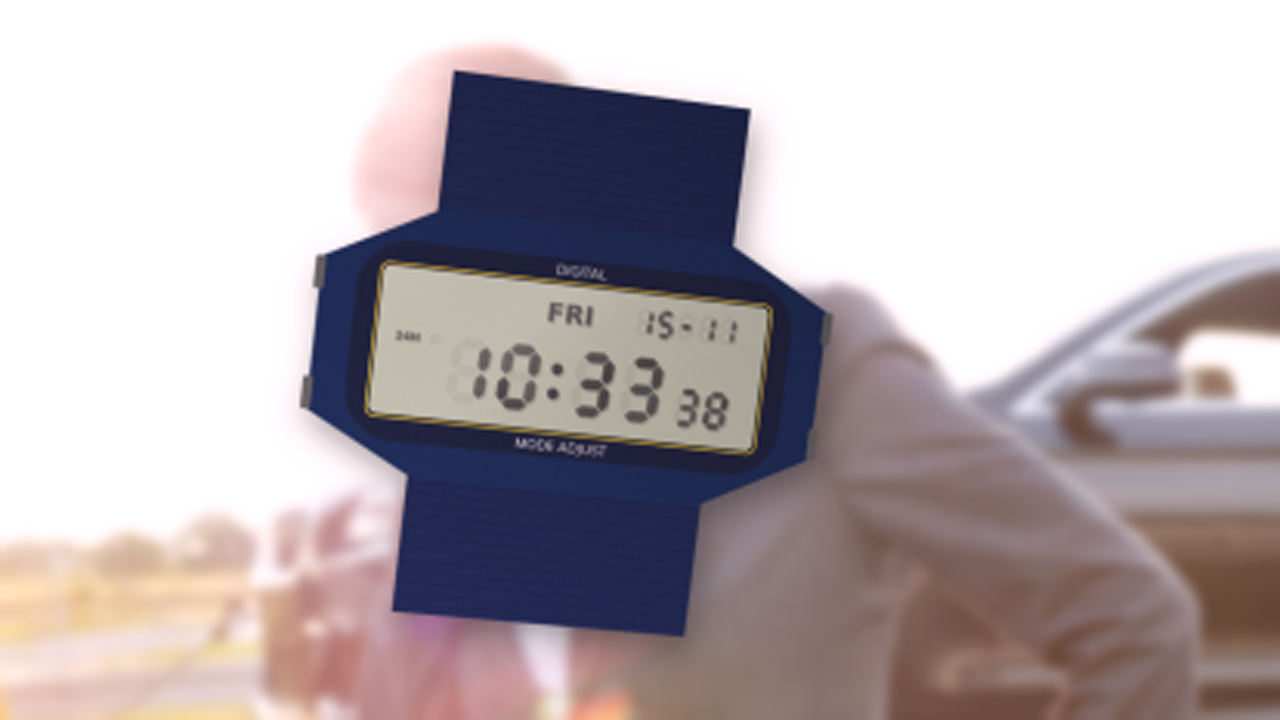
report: 10h33m38s
